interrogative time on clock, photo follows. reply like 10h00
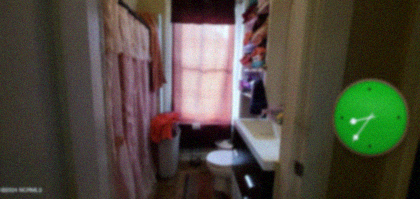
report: 8h36
